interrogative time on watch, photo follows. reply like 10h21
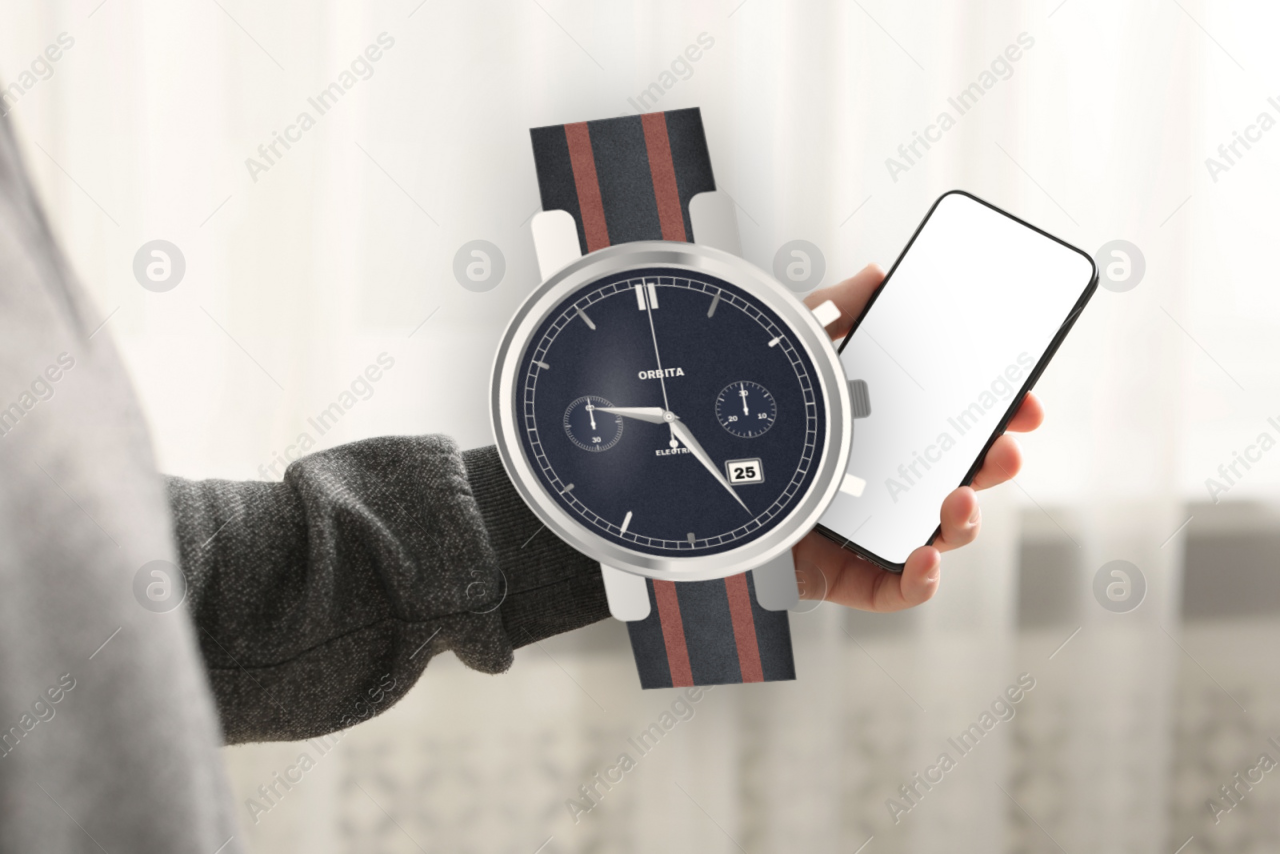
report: 9h25
